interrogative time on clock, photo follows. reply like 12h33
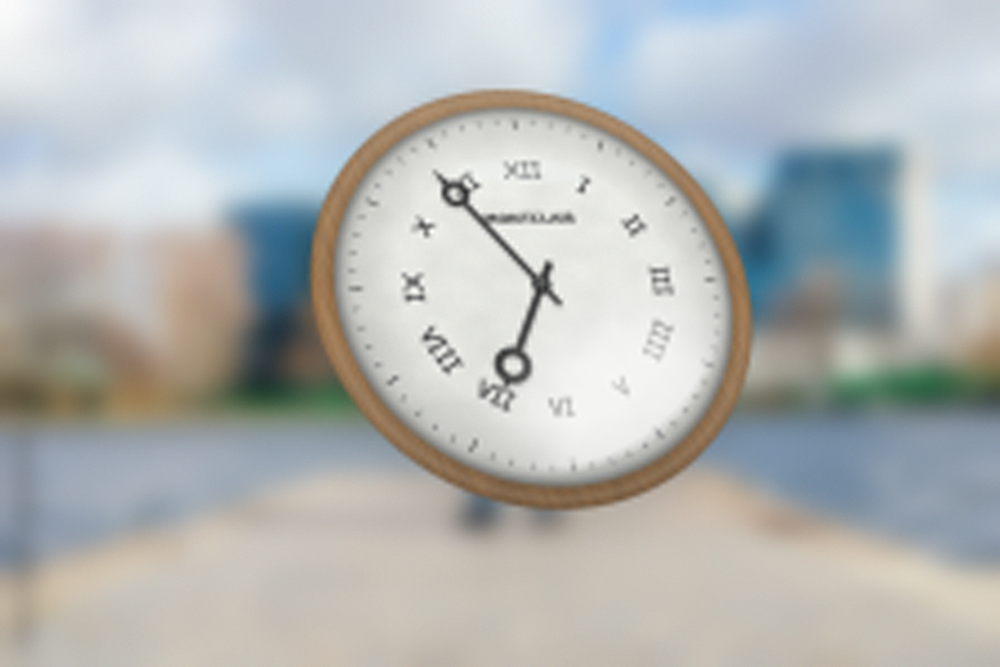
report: 6h54
